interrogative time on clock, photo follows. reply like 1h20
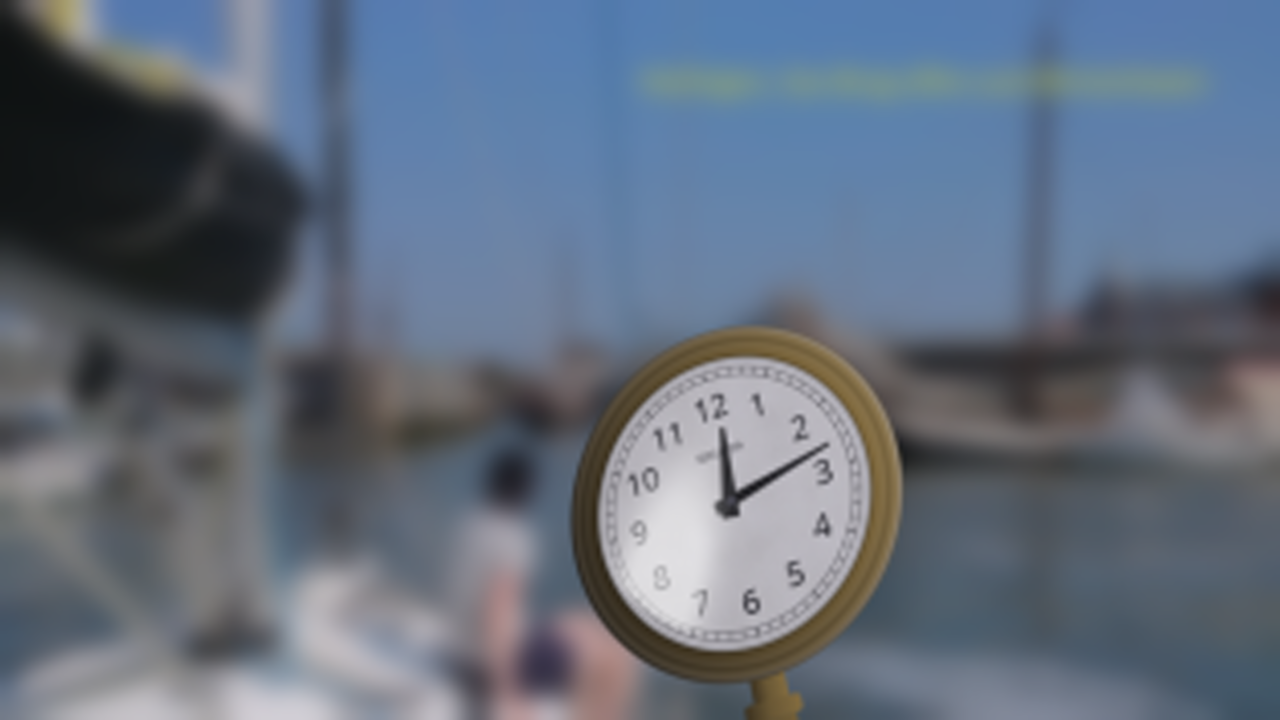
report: 12h13
